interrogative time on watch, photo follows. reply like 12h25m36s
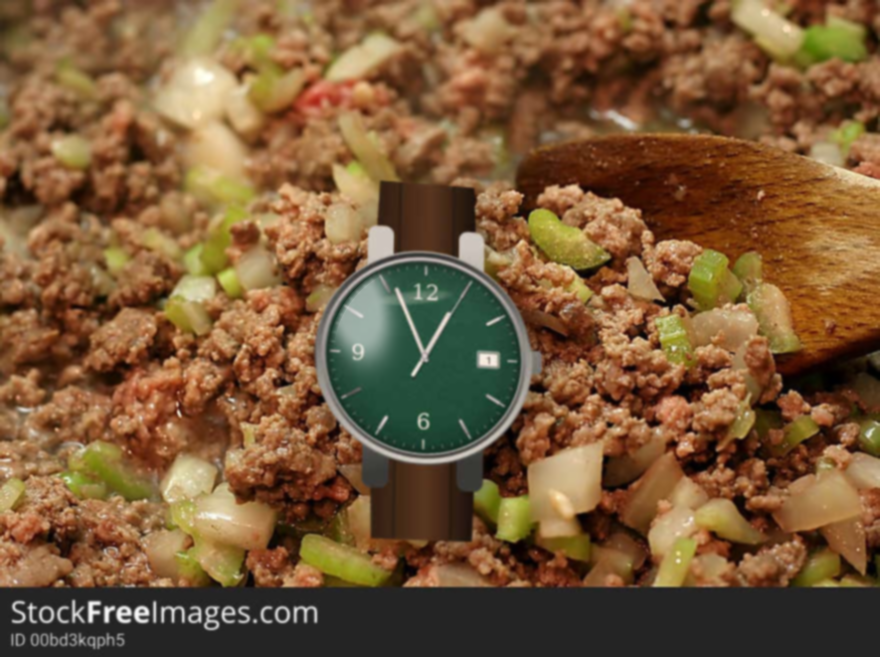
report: 12h56m05s
